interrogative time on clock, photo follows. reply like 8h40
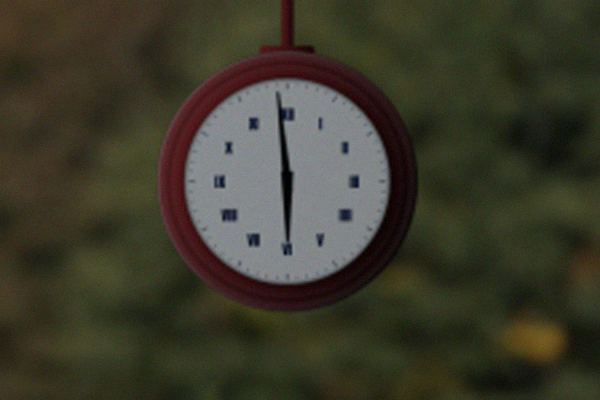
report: 5h59
